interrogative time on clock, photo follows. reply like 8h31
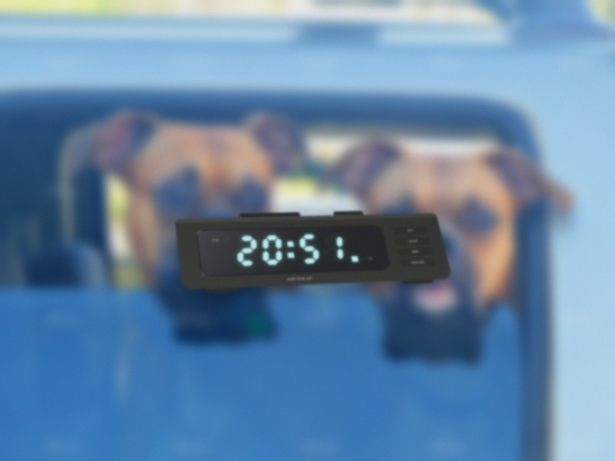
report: 20h51
